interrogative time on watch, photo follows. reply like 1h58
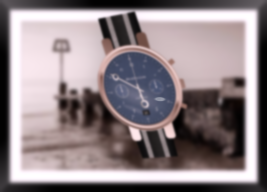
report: 5h51
